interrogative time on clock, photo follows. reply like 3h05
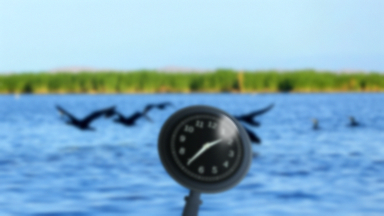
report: 1h35
